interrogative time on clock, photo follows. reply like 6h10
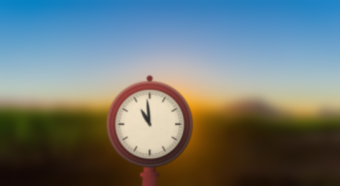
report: 10h59
